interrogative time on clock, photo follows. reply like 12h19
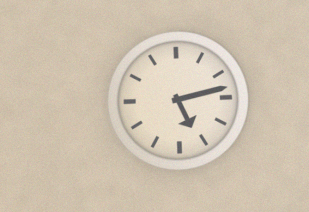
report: 5h13
